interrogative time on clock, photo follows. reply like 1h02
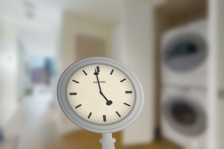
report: 4h59
